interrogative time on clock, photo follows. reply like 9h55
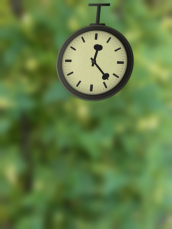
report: 12h23
